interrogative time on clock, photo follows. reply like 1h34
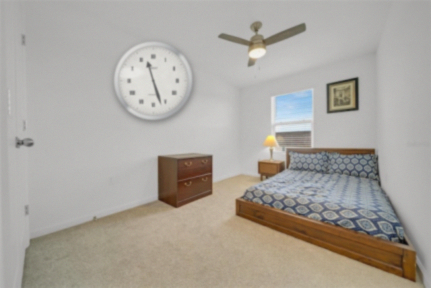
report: 11h27
